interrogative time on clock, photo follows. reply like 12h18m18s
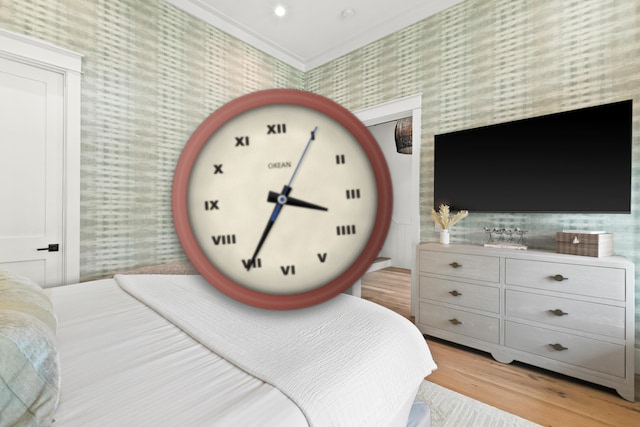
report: 3h35m05s
